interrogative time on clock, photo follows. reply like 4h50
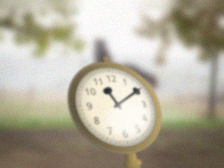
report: 11h10
